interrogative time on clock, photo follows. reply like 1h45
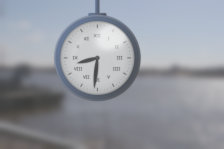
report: 8h31
